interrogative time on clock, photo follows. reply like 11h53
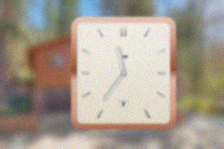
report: 11h36
